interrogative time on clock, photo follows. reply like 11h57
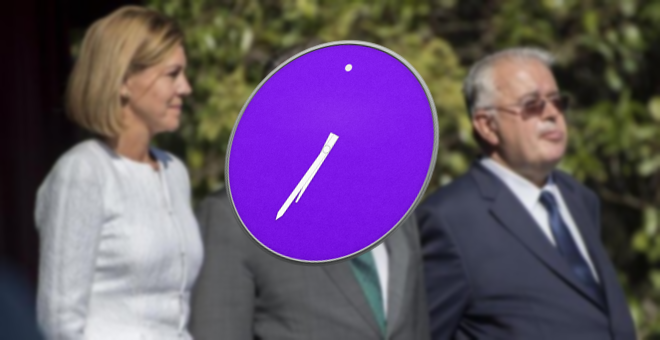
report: 6h34
